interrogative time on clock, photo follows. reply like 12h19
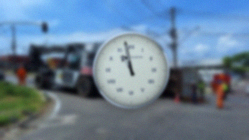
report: 10h58
